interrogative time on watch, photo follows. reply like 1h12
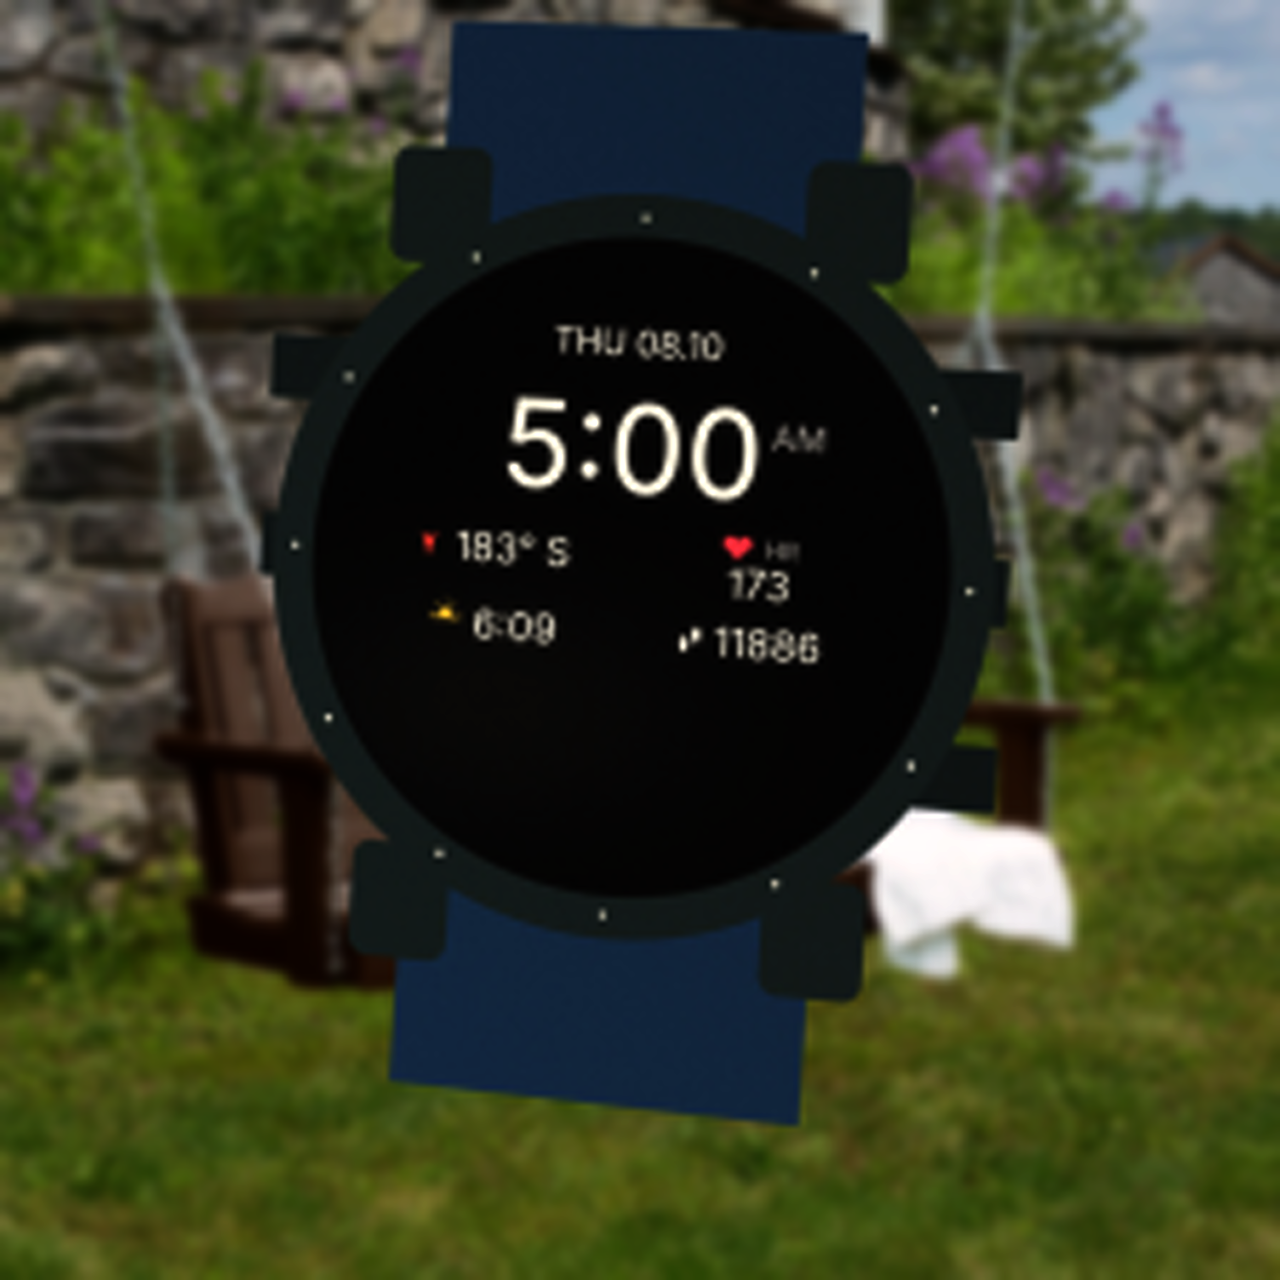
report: 5h00
